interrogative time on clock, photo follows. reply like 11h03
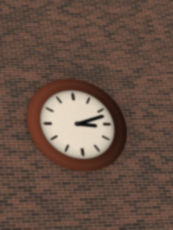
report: 3h12
